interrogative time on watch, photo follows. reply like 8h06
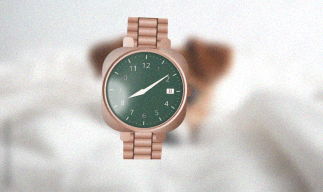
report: 8h09
